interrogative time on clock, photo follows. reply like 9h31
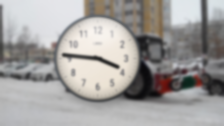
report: 3h46
